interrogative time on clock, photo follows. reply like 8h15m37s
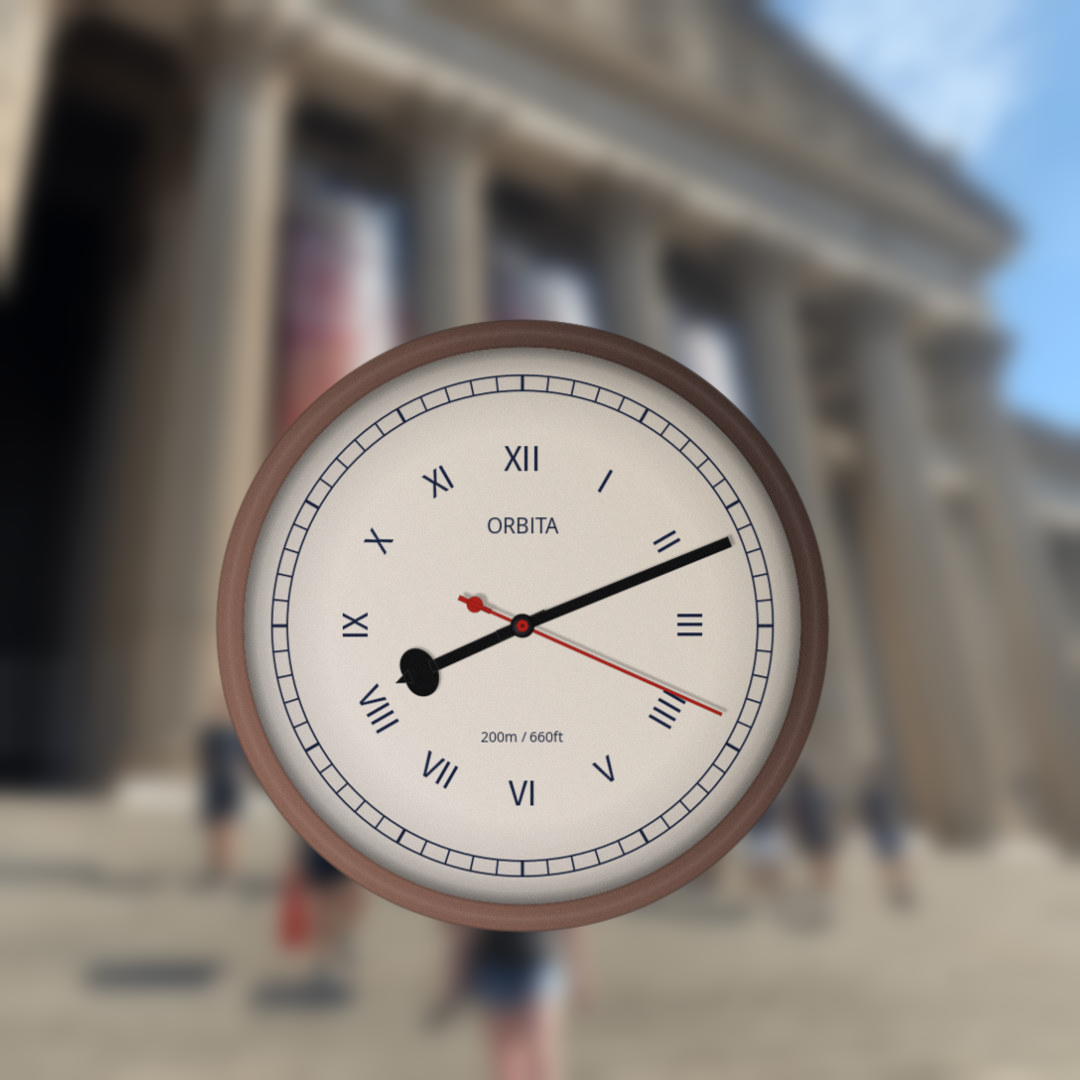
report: 8h11m19s
